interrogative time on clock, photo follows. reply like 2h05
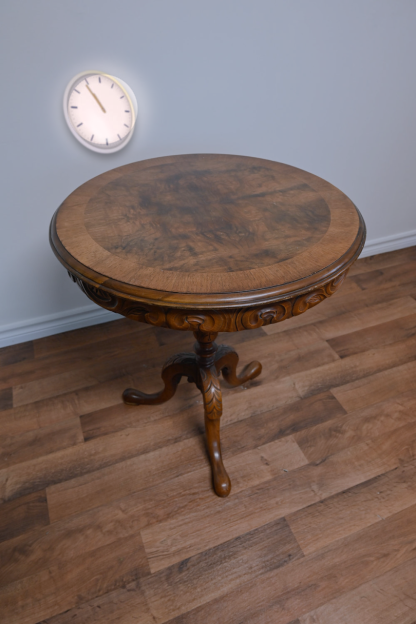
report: 10h54
